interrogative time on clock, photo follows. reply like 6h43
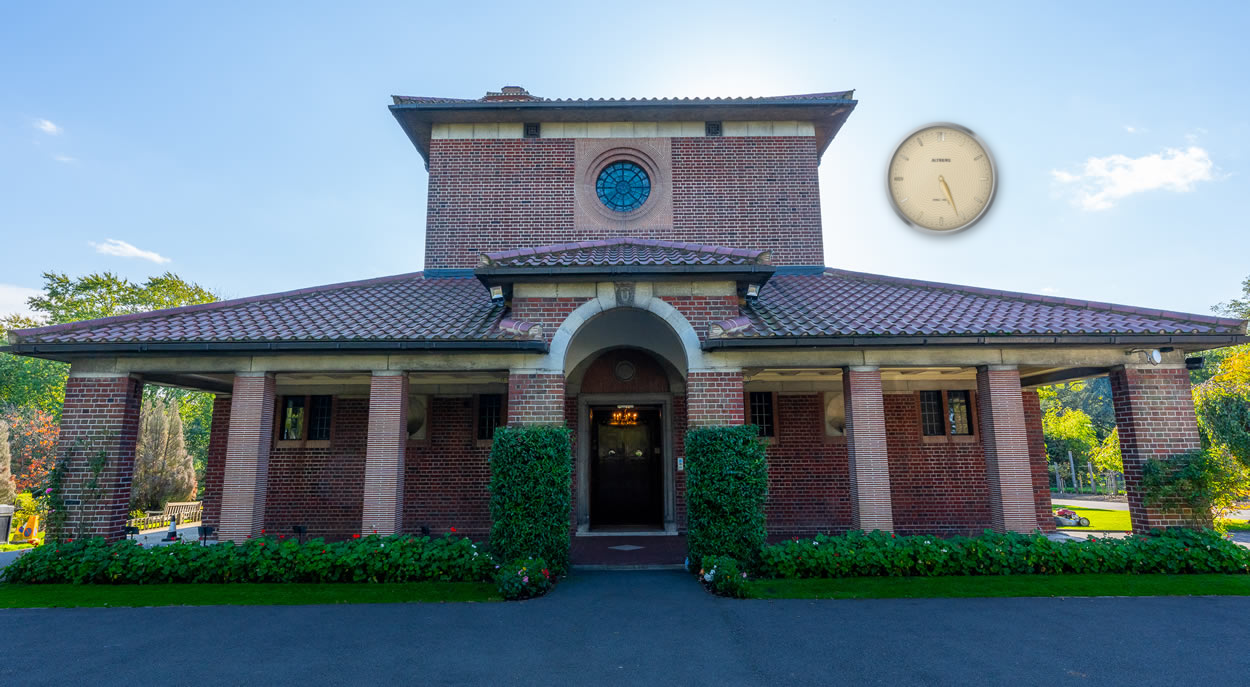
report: 5h26
